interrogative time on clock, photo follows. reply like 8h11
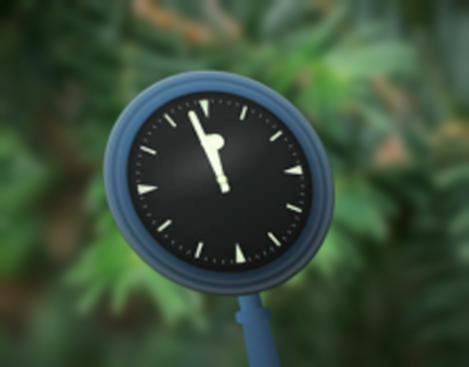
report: 11h58
